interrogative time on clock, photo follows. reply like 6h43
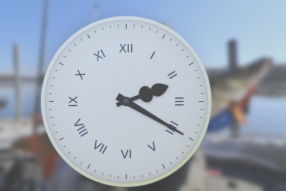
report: 2h20
